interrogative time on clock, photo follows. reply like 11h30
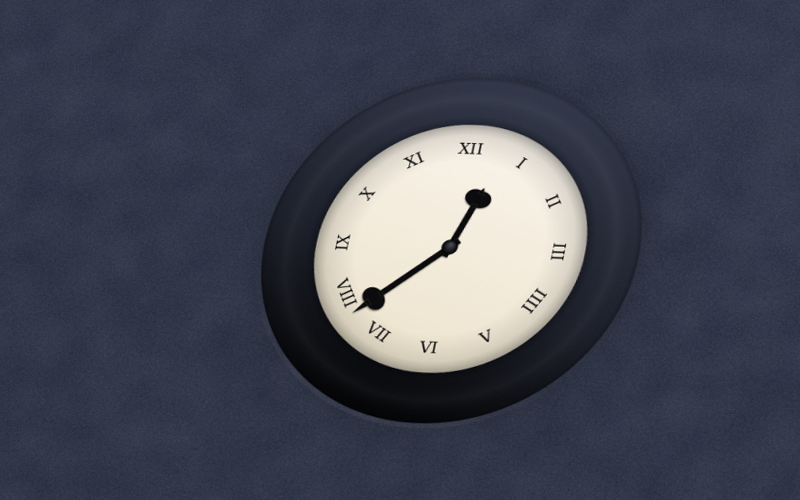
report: 12h38
